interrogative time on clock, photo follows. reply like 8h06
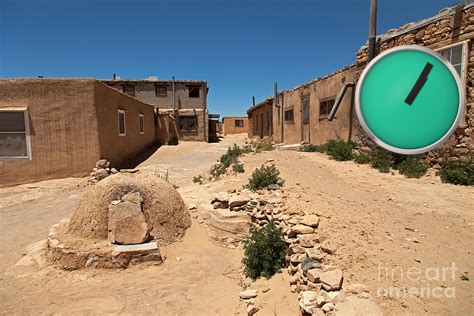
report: 1h05
